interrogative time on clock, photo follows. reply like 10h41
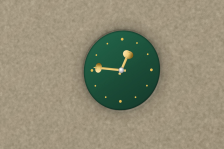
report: 12h46
